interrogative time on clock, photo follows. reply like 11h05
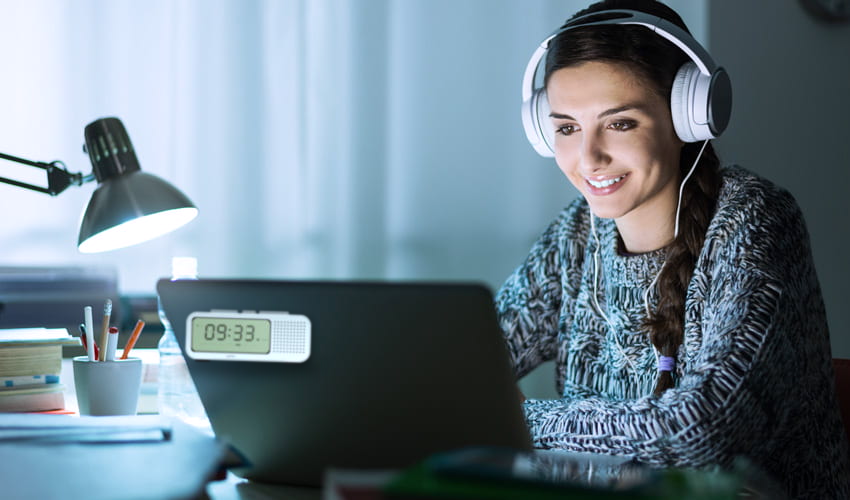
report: 9h33
